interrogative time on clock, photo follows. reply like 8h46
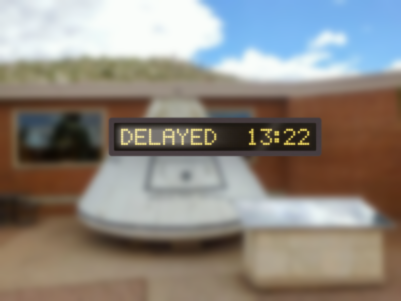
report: 13h22
